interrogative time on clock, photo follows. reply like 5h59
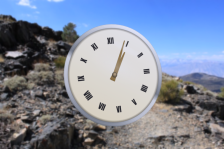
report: 1h04
